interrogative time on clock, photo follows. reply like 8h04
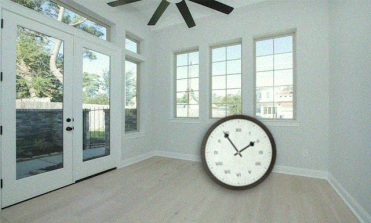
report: 1h54
